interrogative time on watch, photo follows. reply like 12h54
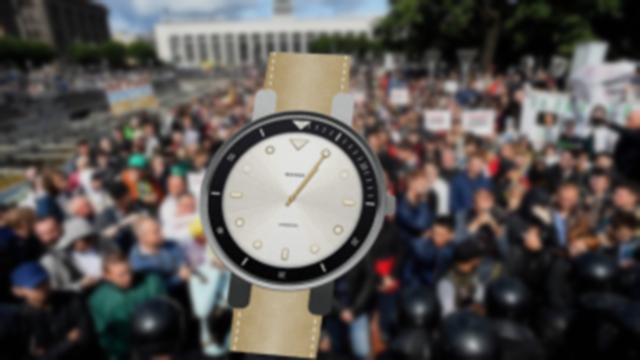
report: 1h05
